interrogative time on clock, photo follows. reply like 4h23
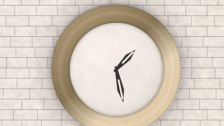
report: 1h28
